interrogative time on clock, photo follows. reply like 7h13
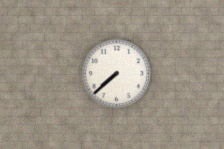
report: 7h38
